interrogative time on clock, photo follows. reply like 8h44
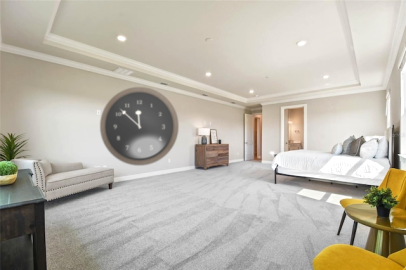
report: 11h52
